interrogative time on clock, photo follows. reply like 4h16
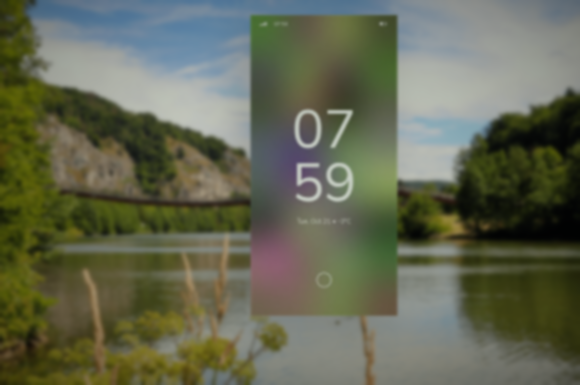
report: 7h59
